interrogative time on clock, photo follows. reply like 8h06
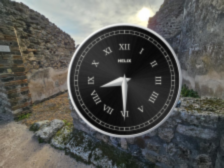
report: 8h30
